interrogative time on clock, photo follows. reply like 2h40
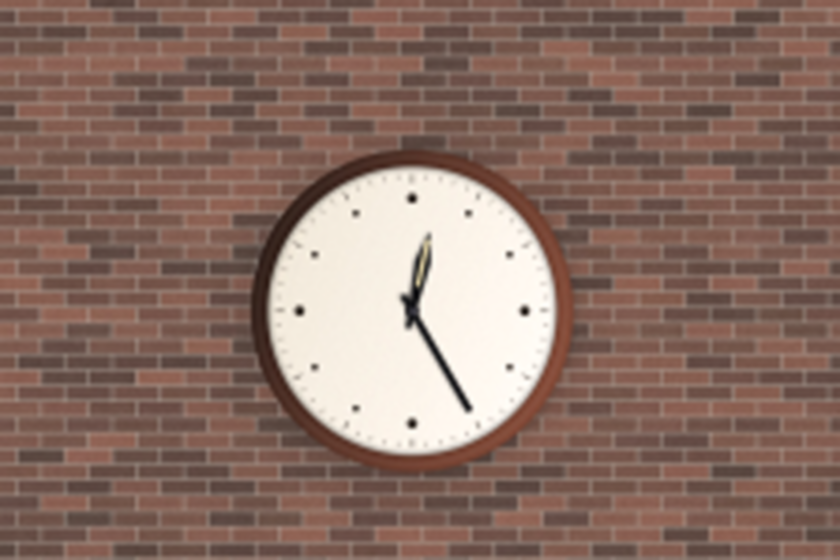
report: 12h25
